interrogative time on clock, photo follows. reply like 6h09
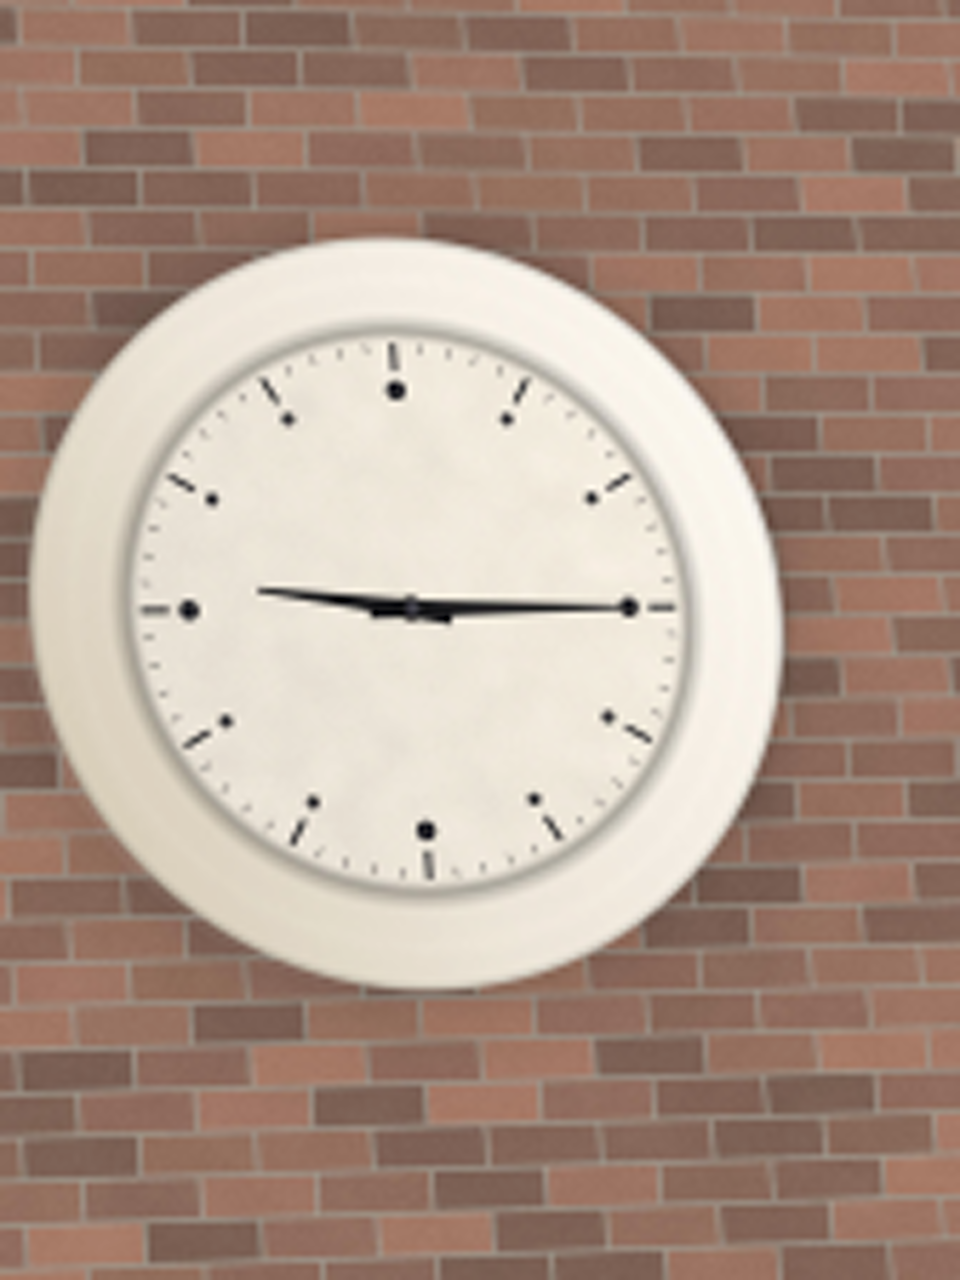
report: 9h15
